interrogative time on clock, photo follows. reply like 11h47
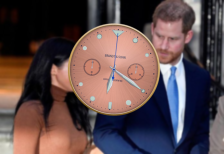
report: 6h20
